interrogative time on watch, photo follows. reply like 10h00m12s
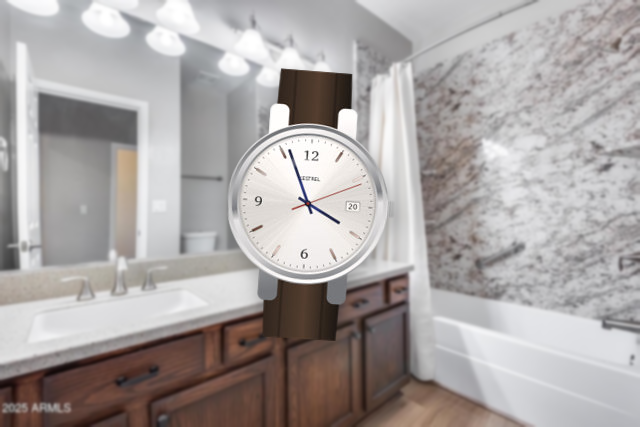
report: 3h56m11s
